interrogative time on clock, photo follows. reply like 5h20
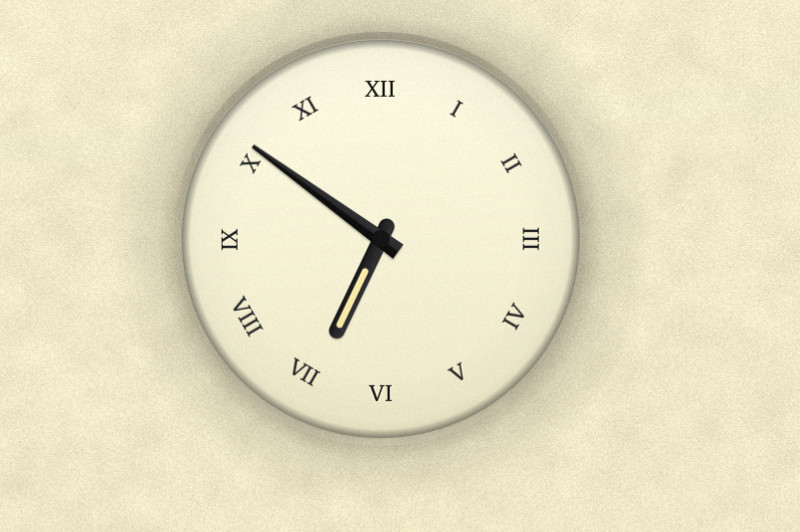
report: 6h51
